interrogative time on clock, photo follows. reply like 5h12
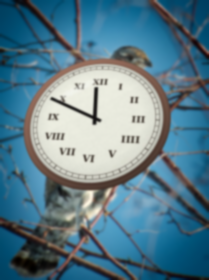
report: 11h49
